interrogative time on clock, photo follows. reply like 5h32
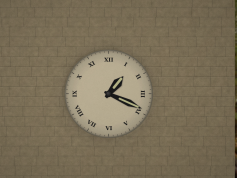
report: 1h19
